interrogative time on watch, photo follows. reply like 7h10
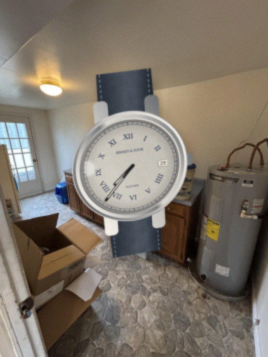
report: 7h37
